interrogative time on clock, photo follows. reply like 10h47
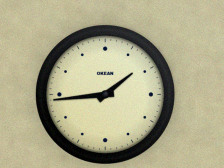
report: 1h44
